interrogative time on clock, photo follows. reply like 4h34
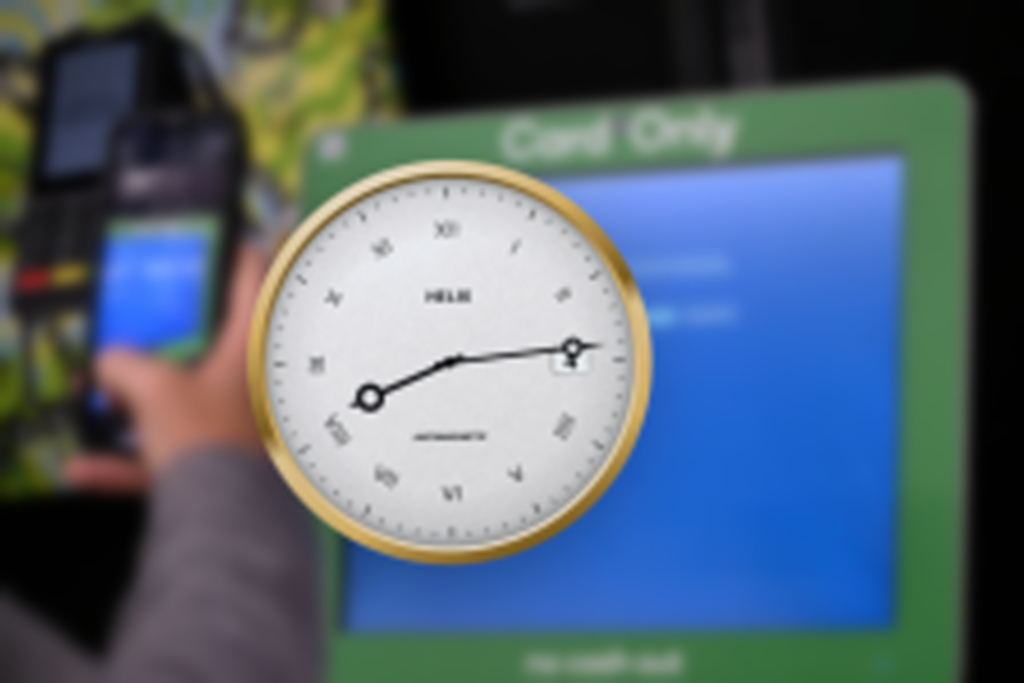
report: 8h14
